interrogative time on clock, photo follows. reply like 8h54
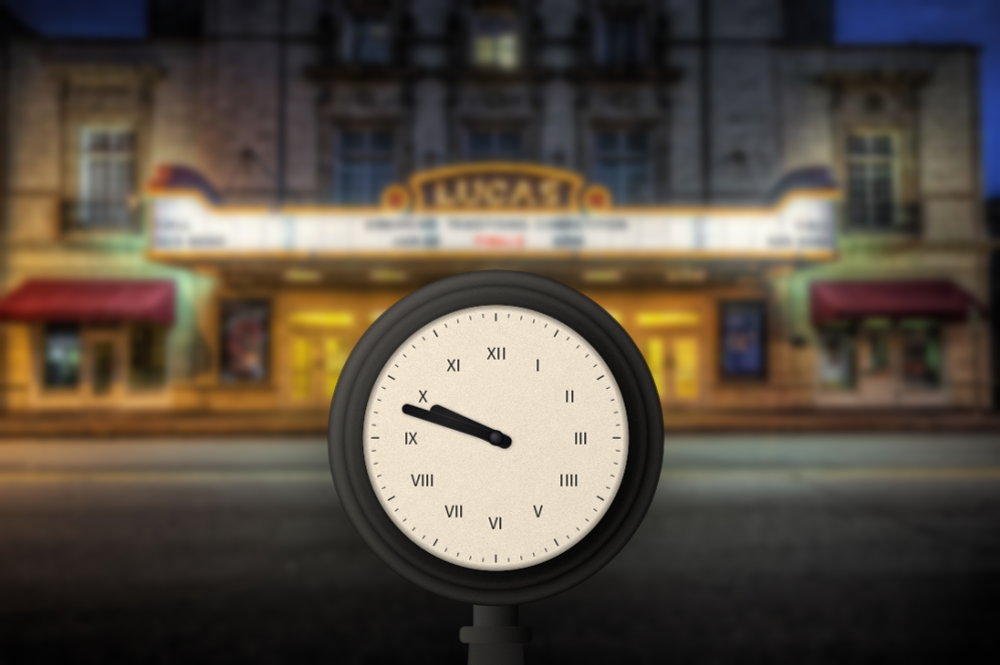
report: 9h48
